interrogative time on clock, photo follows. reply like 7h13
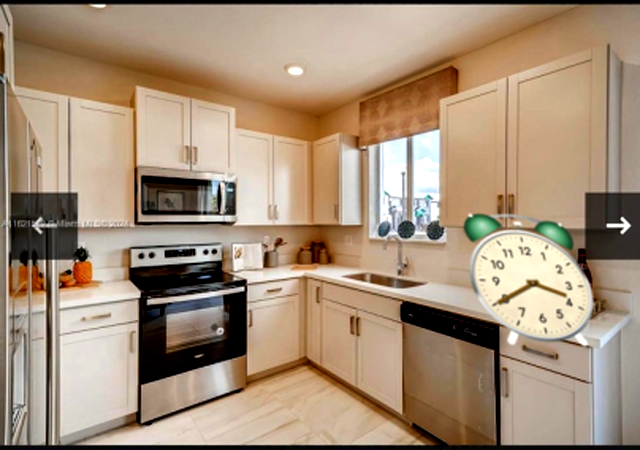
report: 3h40
